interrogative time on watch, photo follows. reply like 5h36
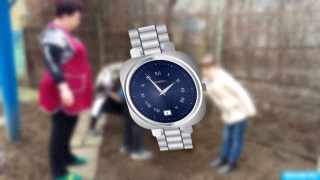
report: 1h55
